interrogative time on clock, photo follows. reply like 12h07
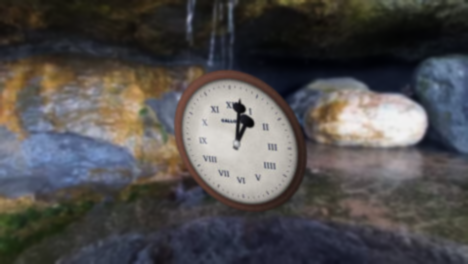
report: 1h02
